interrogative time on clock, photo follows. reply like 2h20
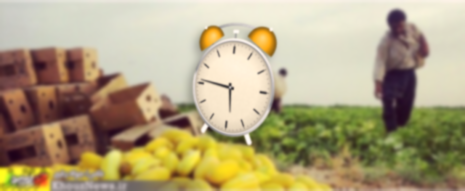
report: 5h46
